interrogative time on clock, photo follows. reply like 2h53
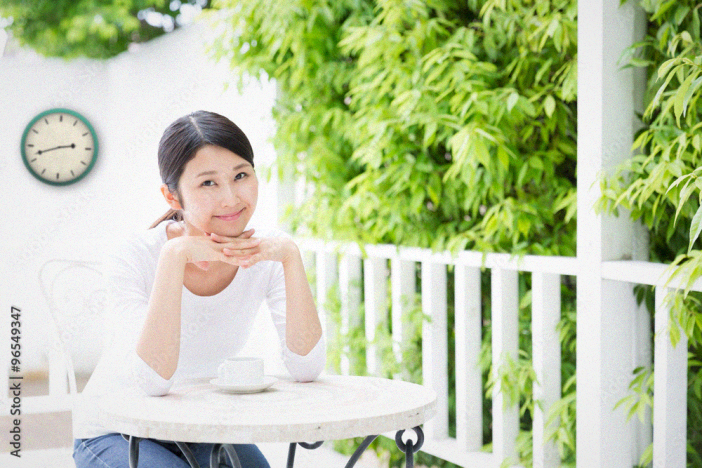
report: 2h42
